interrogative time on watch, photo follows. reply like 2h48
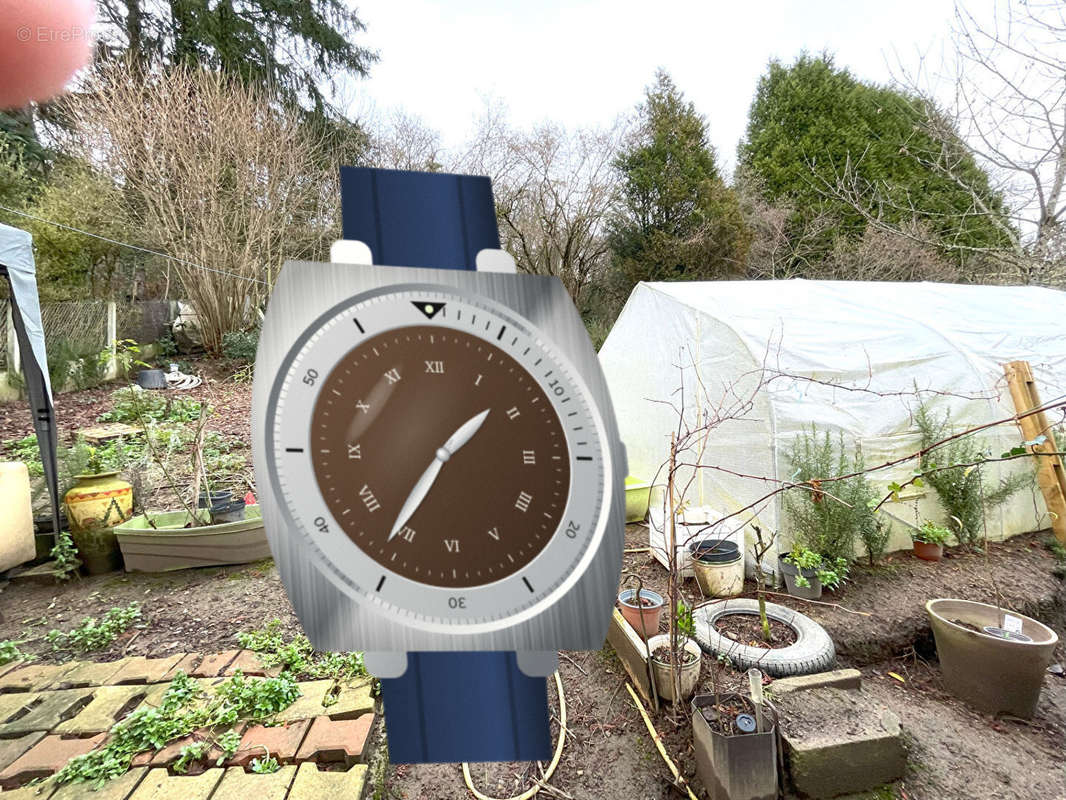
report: 1h36
